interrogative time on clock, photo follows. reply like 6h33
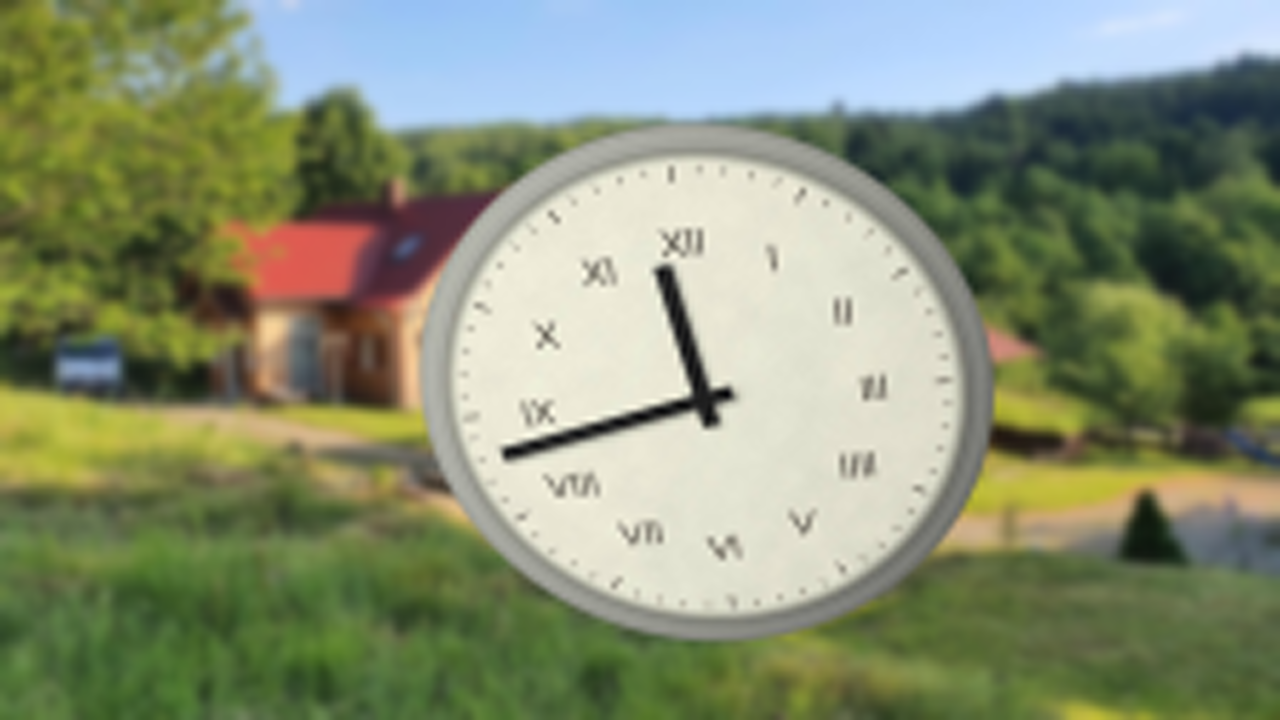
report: 11h43
